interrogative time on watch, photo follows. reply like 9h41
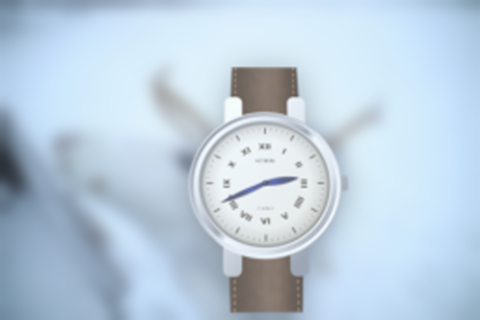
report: 2h41
